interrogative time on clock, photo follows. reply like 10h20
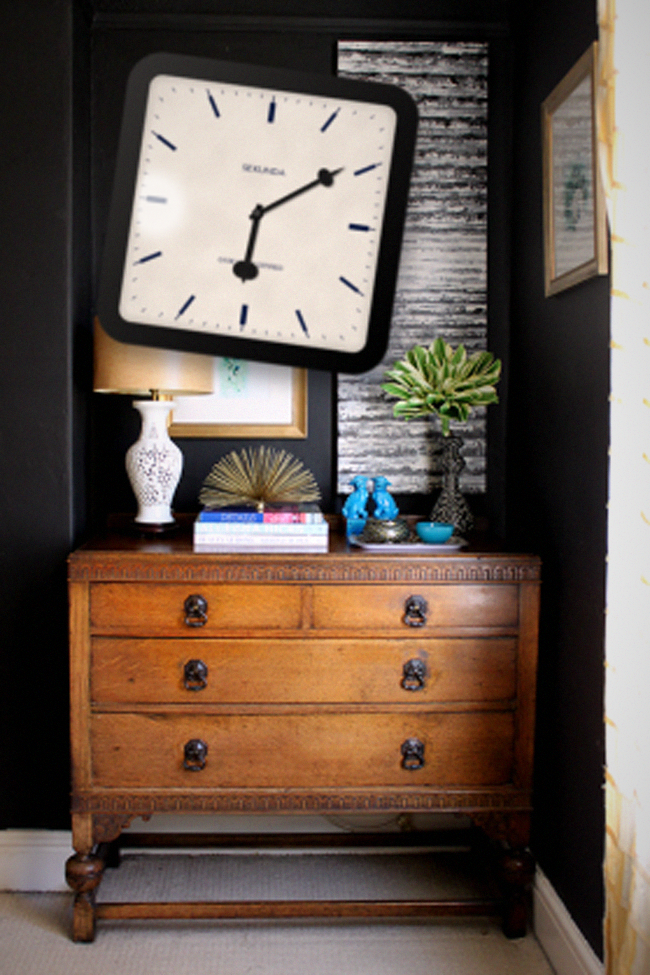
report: 6h09
